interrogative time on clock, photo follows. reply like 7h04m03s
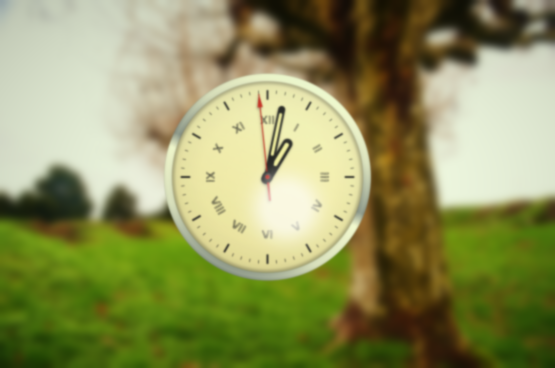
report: 1h01m59s
